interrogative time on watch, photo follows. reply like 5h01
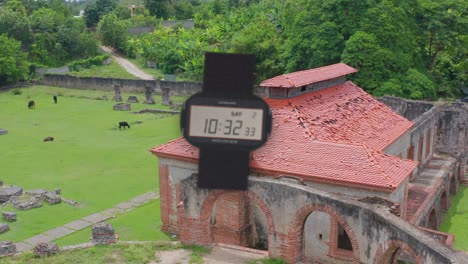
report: 10h32
